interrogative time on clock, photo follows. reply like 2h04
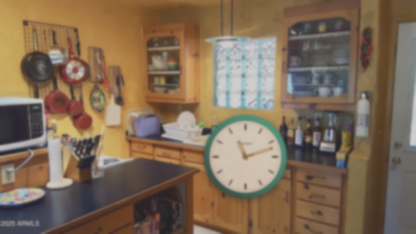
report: 11h12
